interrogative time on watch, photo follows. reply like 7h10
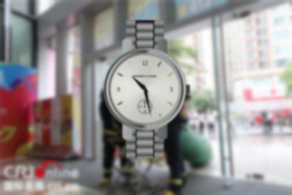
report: 10h28
